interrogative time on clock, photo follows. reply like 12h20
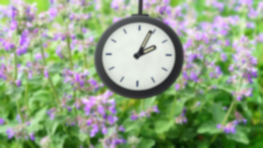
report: 2h04
